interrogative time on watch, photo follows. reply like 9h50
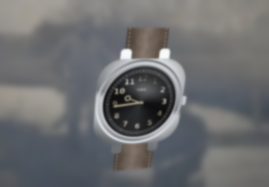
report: 9h44
